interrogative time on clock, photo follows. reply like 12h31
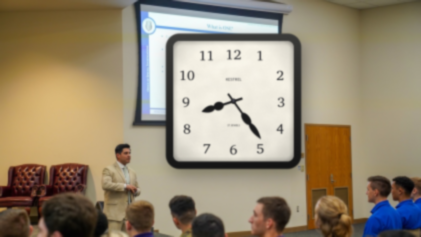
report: 8h24
